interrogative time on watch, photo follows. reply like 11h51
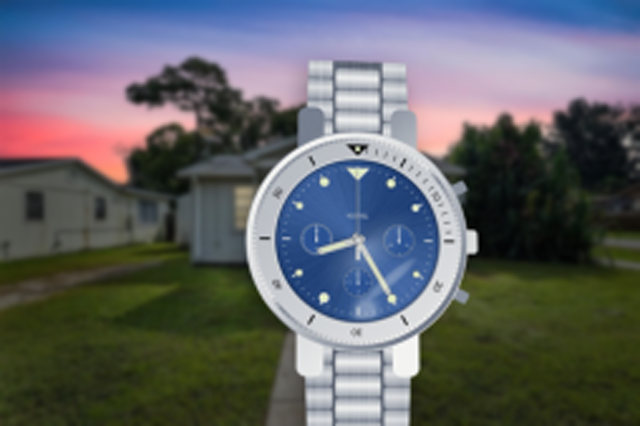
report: 8h25
